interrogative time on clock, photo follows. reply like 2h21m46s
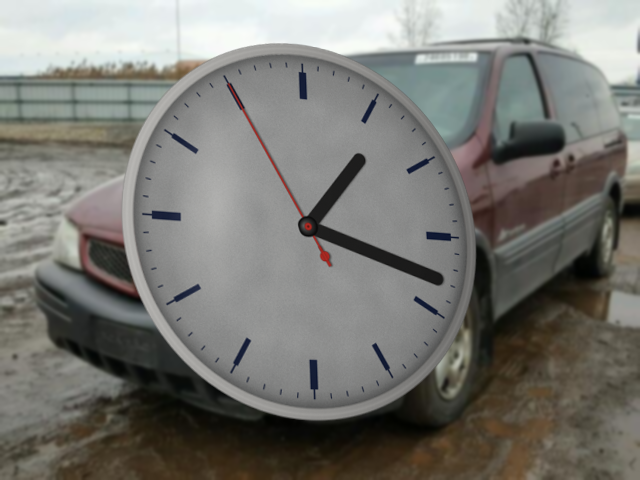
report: 1h17m55s
